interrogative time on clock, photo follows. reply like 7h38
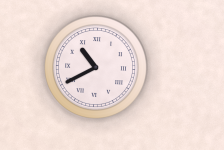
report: 10h40
